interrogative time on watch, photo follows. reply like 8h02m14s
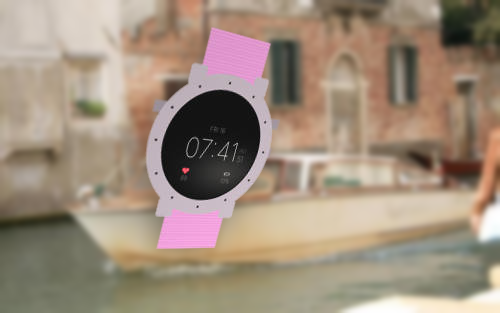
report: 7h41m51s
